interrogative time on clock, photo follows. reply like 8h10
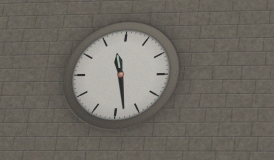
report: 11h28
